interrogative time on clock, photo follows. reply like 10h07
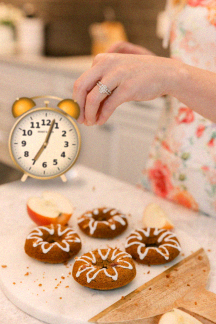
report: 7h03
